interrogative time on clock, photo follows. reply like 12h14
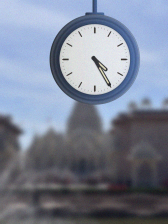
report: 4h25
